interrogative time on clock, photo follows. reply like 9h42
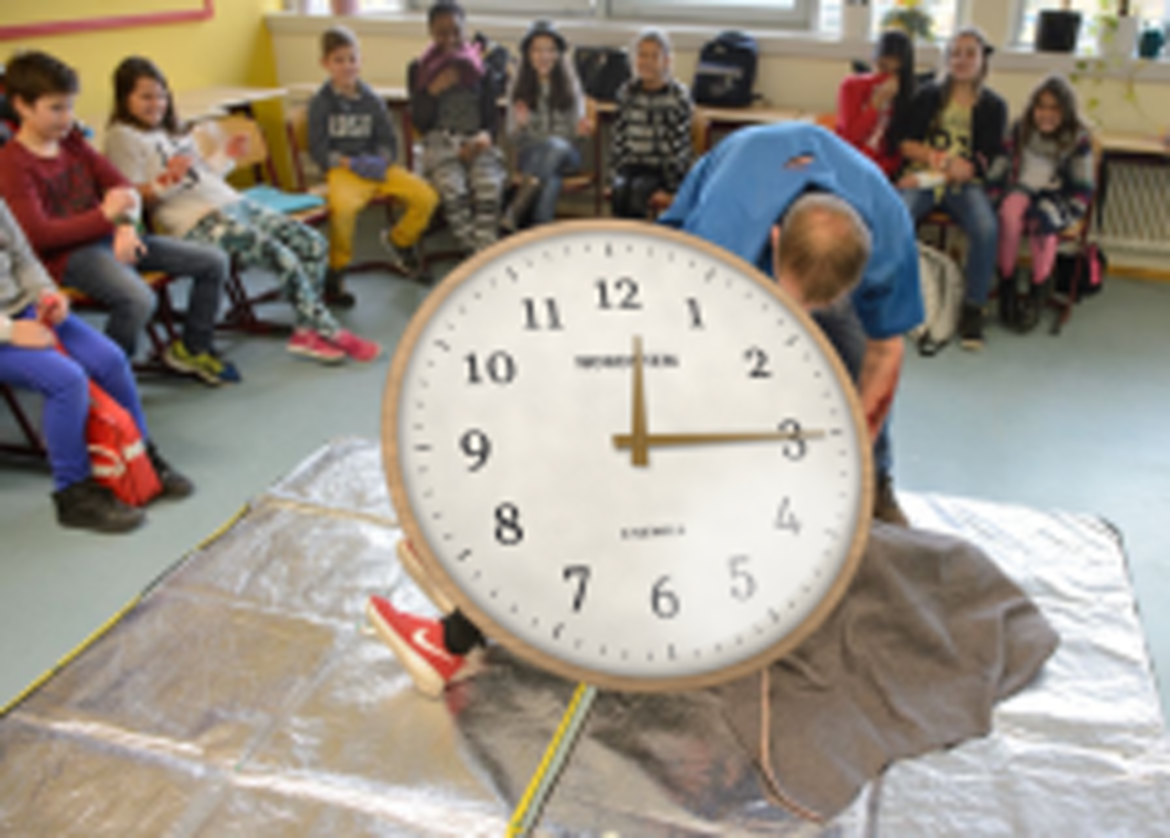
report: 12h15
